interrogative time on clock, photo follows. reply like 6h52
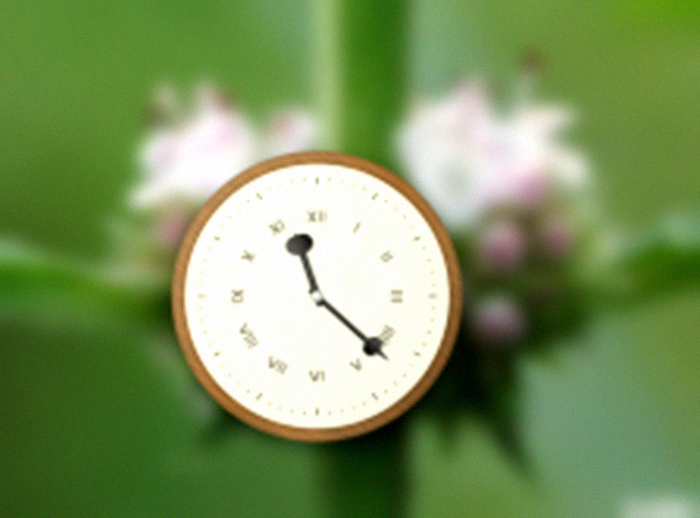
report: 11h22
